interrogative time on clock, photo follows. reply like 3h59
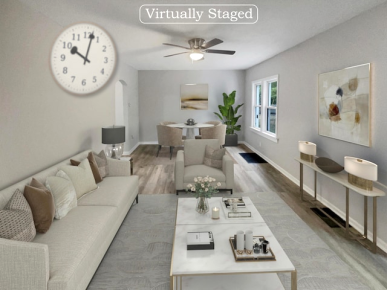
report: 10h02
